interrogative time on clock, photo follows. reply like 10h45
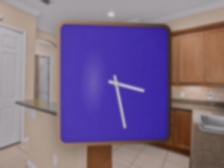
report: 3h28
